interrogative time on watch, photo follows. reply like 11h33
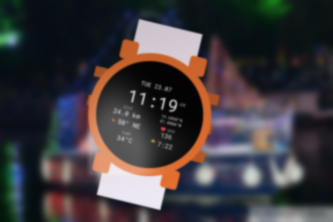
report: 11h19
